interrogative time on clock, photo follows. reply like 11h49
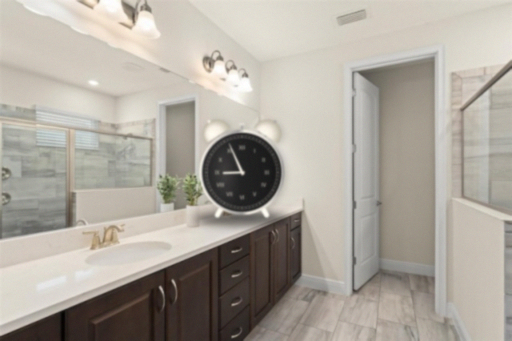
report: 8h56
